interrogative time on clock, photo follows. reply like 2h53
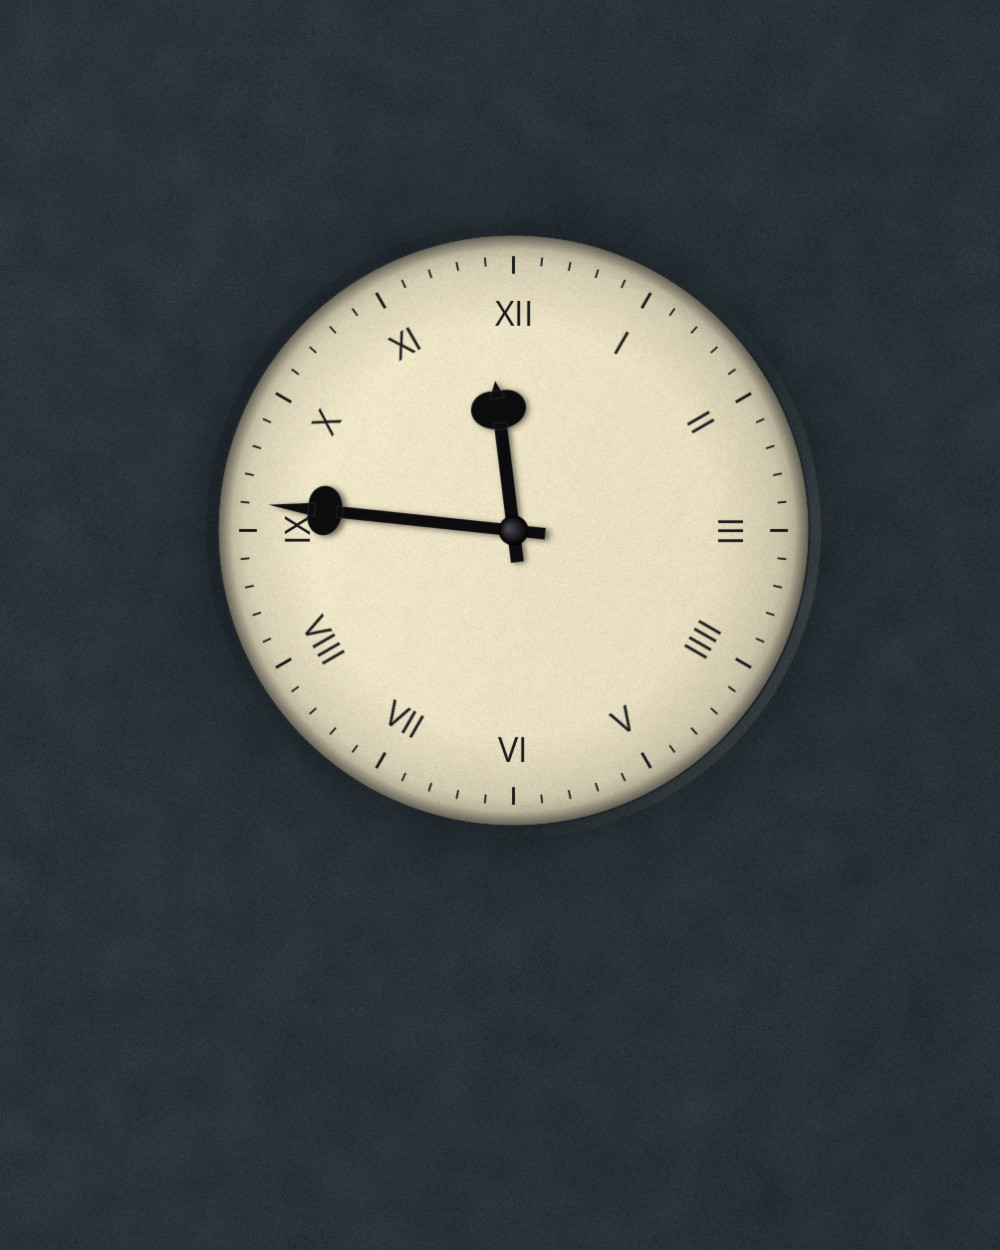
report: 11h46
